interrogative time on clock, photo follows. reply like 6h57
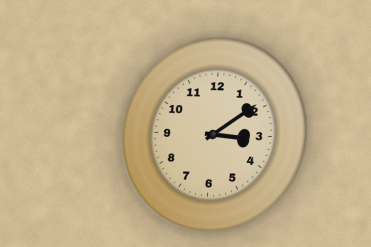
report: 3h09
